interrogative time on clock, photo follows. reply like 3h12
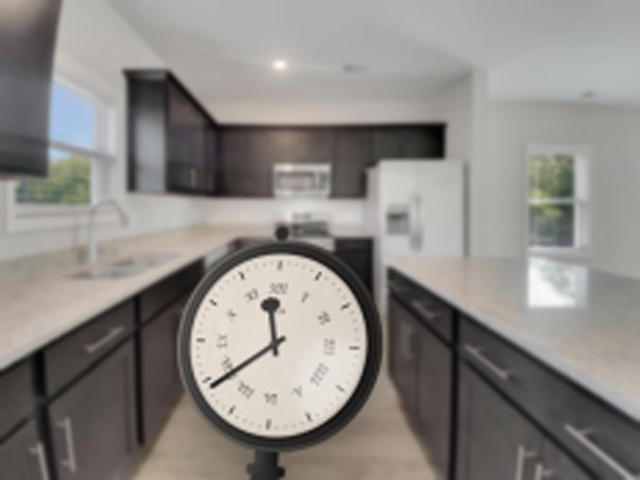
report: 11h39
